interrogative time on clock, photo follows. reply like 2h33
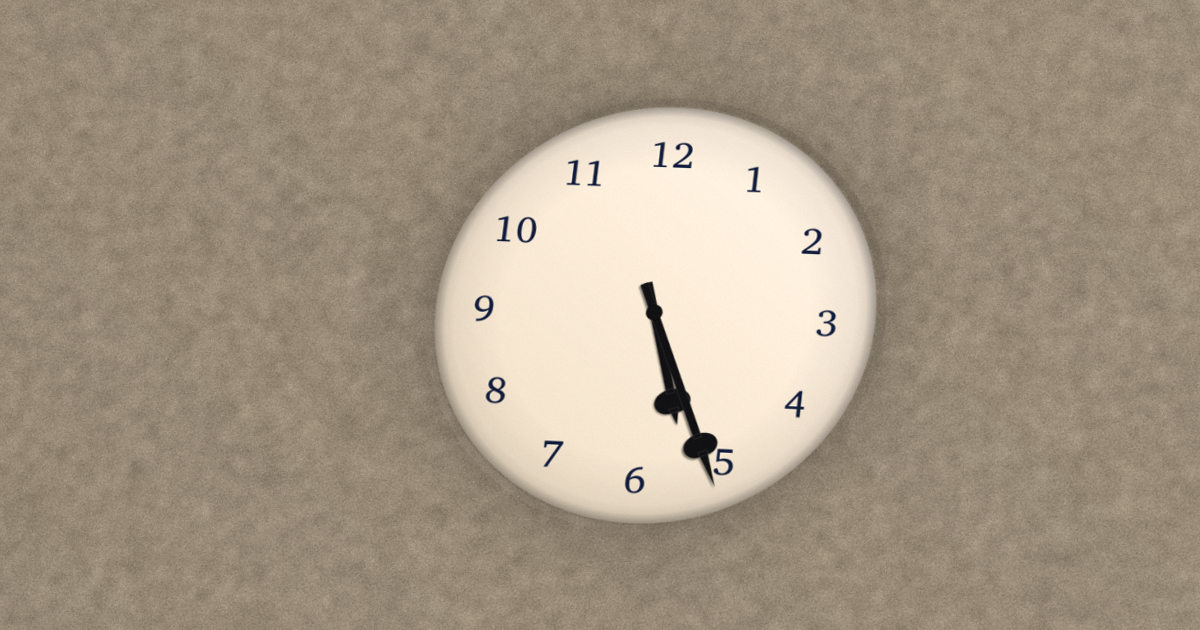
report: 5h26
